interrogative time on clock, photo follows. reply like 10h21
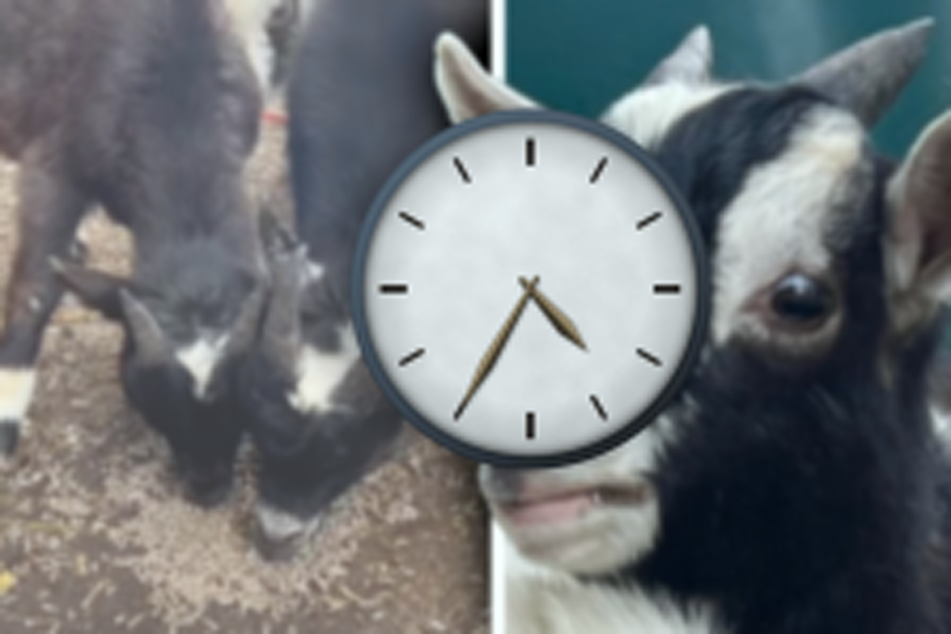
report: 4h35
